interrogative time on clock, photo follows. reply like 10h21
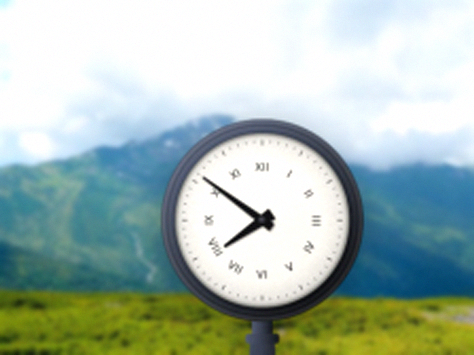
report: 7h51
